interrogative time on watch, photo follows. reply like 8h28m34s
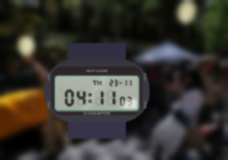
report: 4h11m03s
